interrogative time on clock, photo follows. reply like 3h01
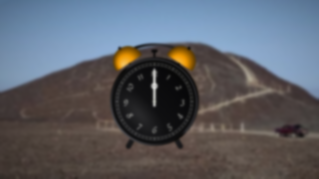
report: 12h00
